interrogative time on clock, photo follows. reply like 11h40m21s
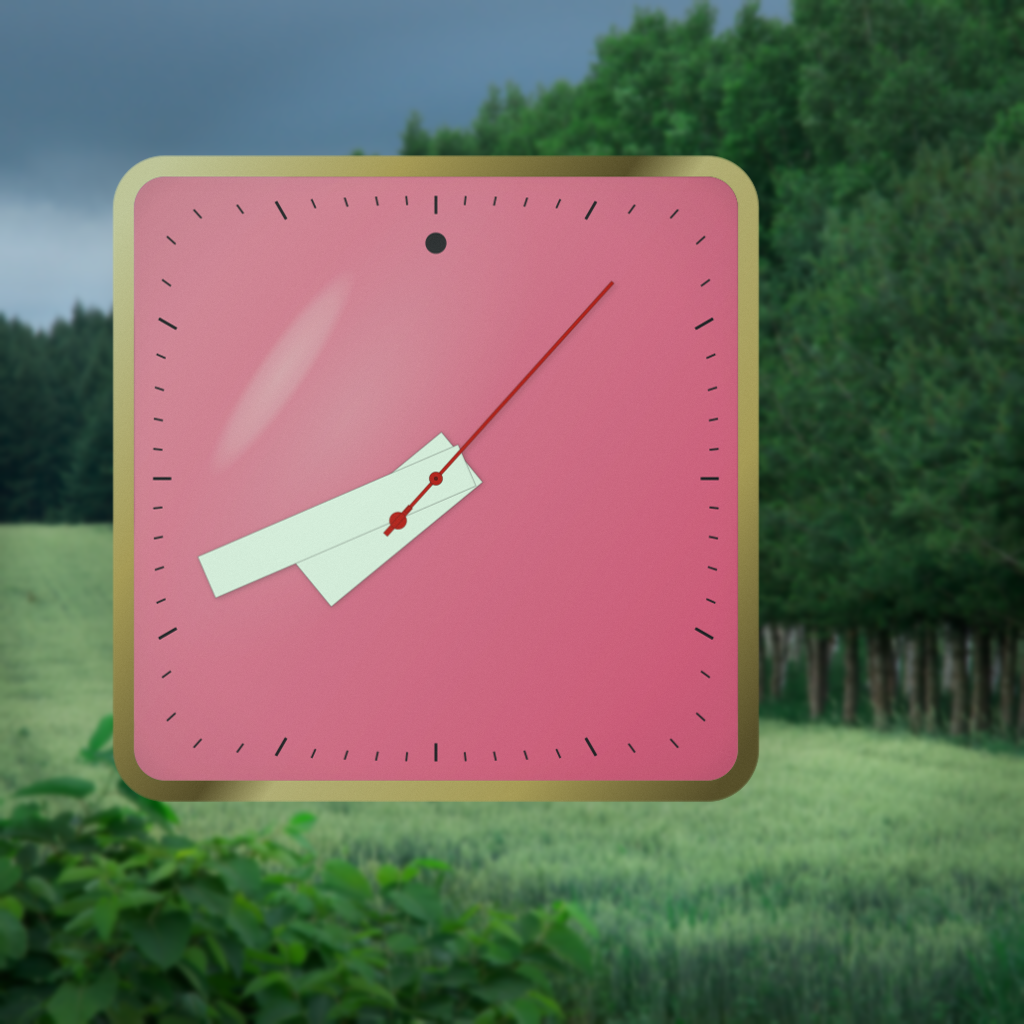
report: 7h41m07s
